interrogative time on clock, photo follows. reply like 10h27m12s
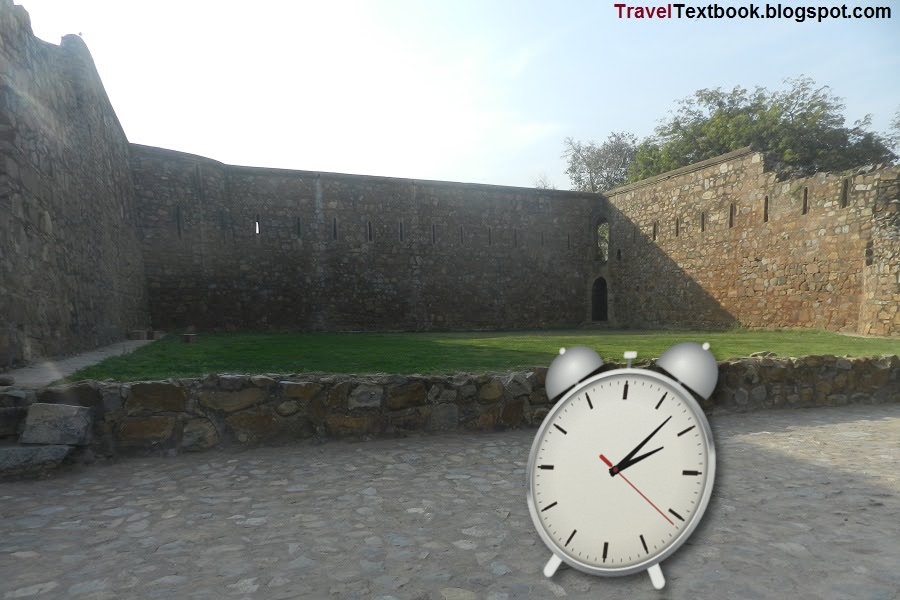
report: 2h07m21s
